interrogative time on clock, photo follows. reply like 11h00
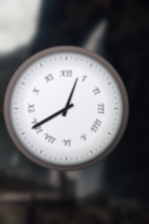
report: 12h40
